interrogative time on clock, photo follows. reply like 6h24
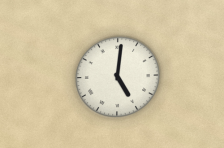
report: 5h01
